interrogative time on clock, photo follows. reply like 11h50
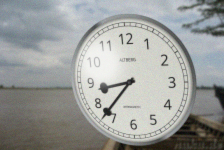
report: 8h37
